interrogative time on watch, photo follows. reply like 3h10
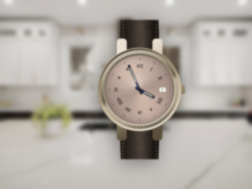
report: 3h56
